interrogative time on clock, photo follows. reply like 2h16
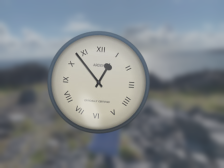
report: 12h53
